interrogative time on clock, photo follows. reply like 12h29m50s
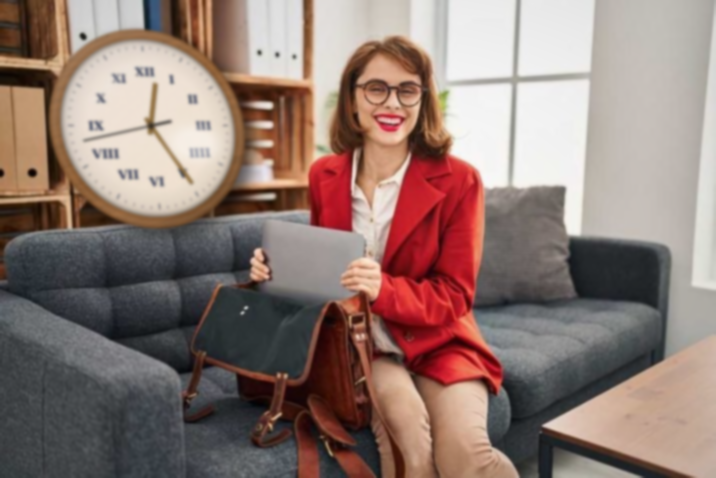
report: 12h24m43s
